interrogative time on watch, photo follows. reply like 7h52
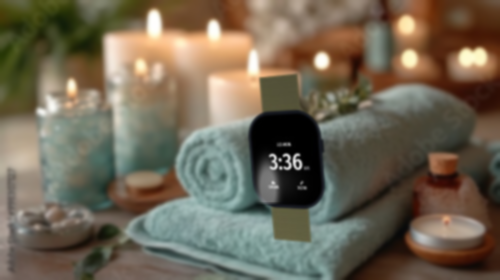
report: 3h36
